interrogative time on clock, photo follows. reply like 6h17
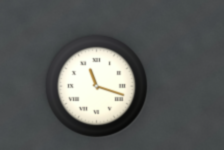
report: 11h18
